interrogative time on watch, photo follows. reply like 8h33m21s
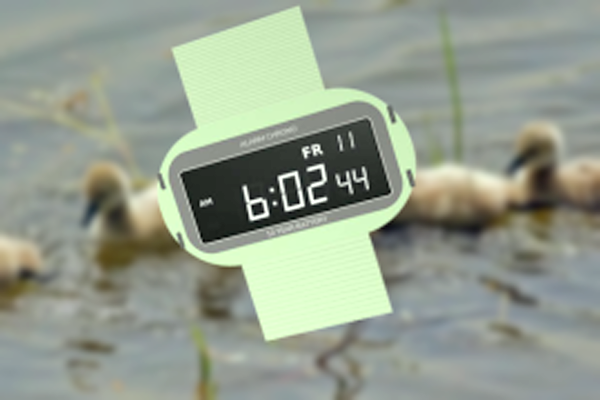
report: 6h02m44s
